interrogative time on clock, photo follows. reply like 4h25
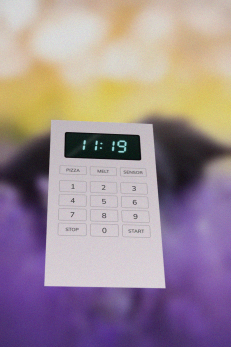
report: 11h19
